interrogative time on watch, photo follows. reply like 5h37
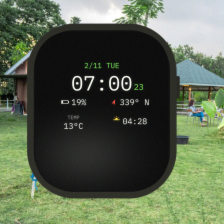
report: 7h00
